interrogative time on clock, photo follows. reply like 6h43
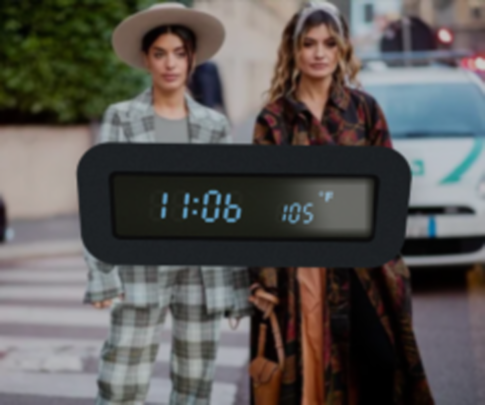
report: 11h06
